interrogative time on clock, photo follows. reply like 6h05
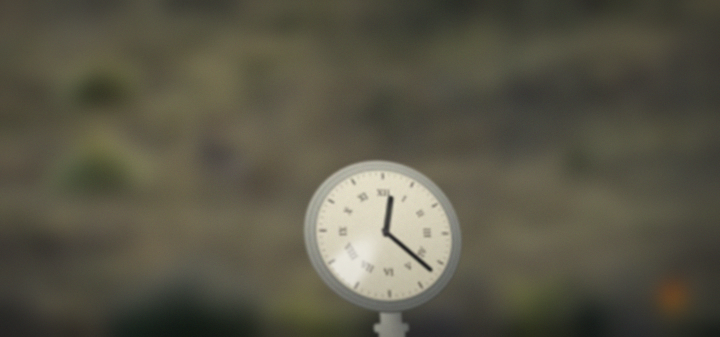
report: 12h22
